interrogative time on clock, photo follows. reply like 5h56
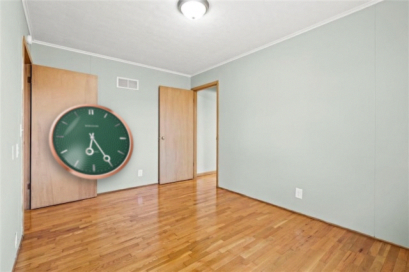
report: 6h25
